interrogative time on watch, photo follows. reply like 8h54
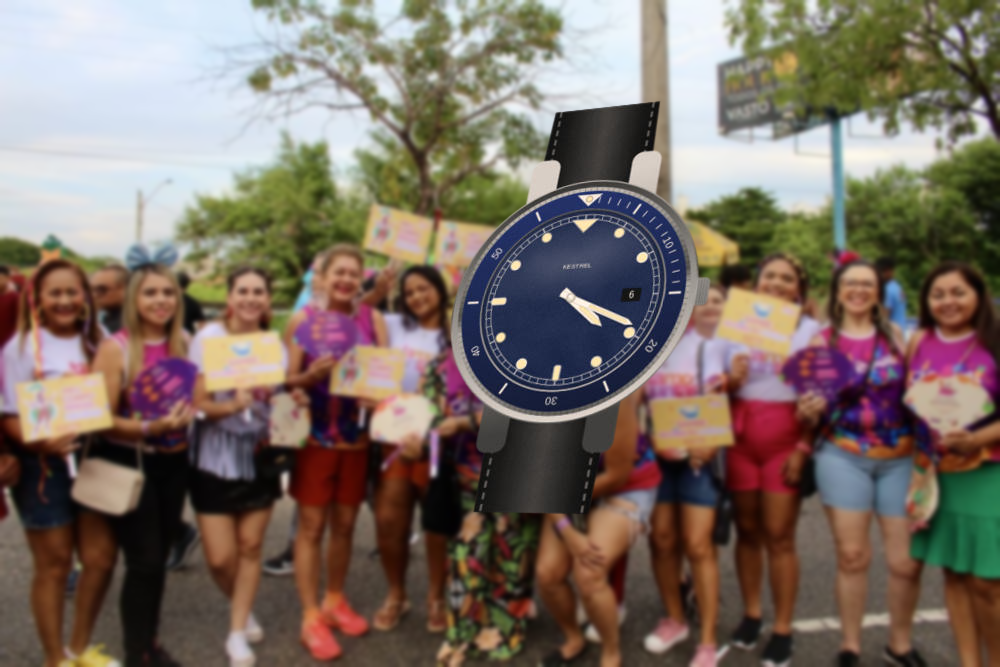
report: 4h19
